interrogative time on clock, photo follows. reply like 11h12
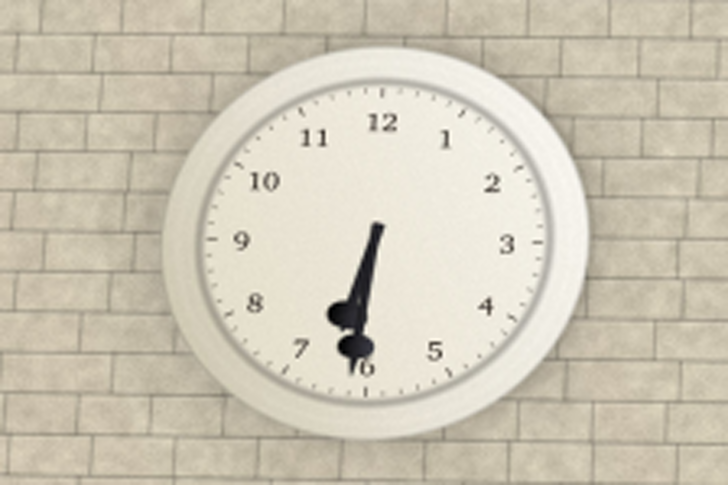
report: 6h31
